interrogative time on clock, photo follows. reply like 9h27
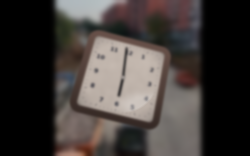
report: 5h59
